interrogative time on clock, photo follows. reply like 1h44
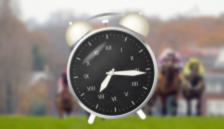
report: 7h16
